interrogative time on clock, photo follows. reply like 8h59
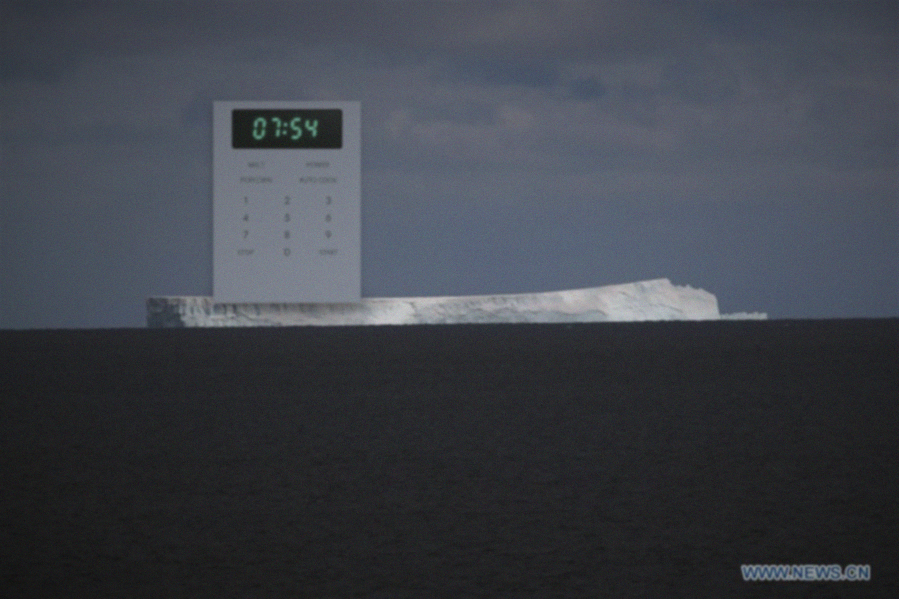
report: 7h54
